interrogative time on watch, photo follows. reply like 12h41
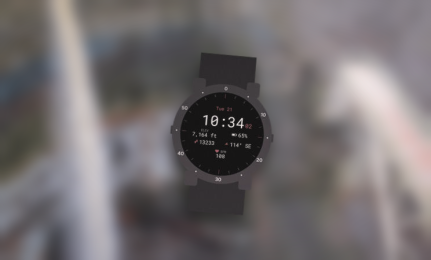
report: 10h34
